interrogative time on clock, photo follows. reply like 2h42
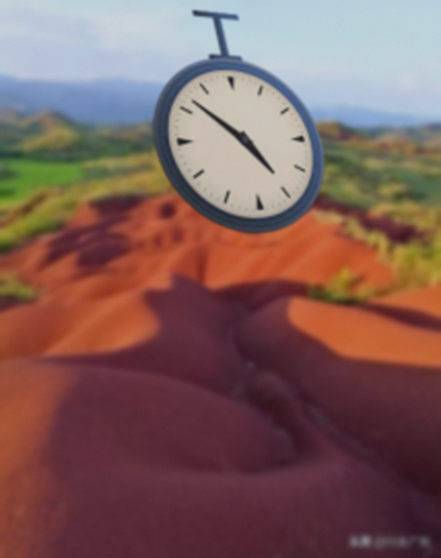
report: 4h52
